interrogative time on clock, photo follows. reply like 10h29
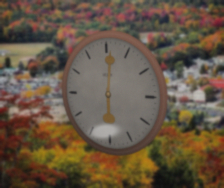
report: 6h01
